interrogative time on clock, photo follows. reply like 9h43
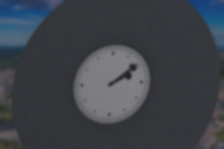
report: 2h09
